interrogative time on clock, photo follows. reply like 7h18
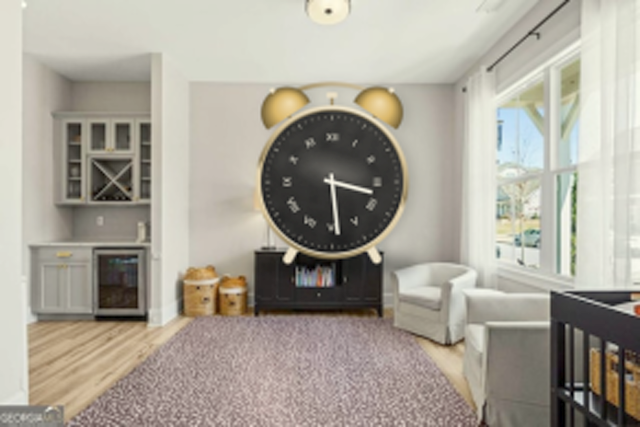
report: 3h29
